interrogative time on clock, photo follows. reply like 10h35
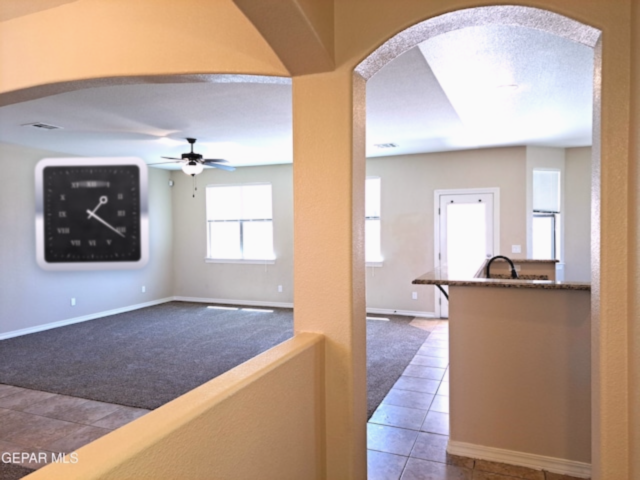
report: 1h21
